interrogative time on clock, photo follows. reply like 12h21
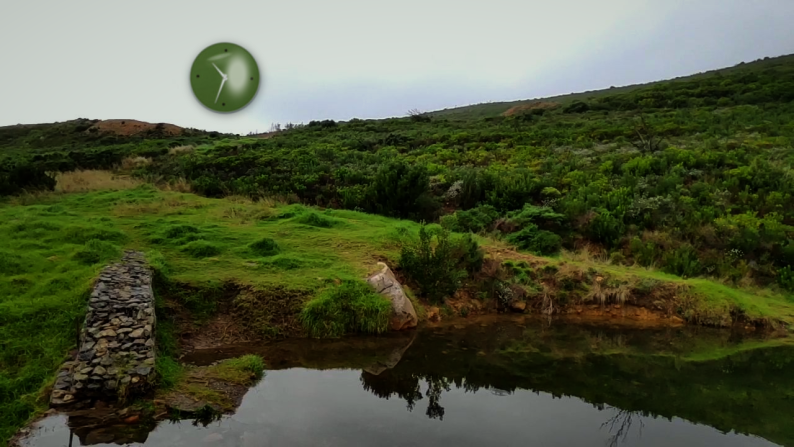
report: 10h33
